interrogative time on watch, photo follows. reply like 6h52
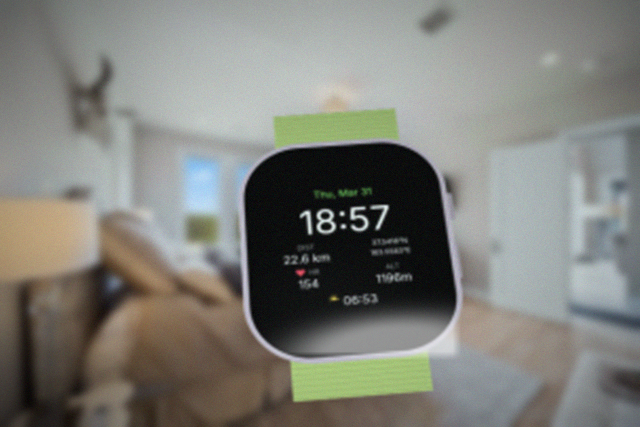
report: 18h57
